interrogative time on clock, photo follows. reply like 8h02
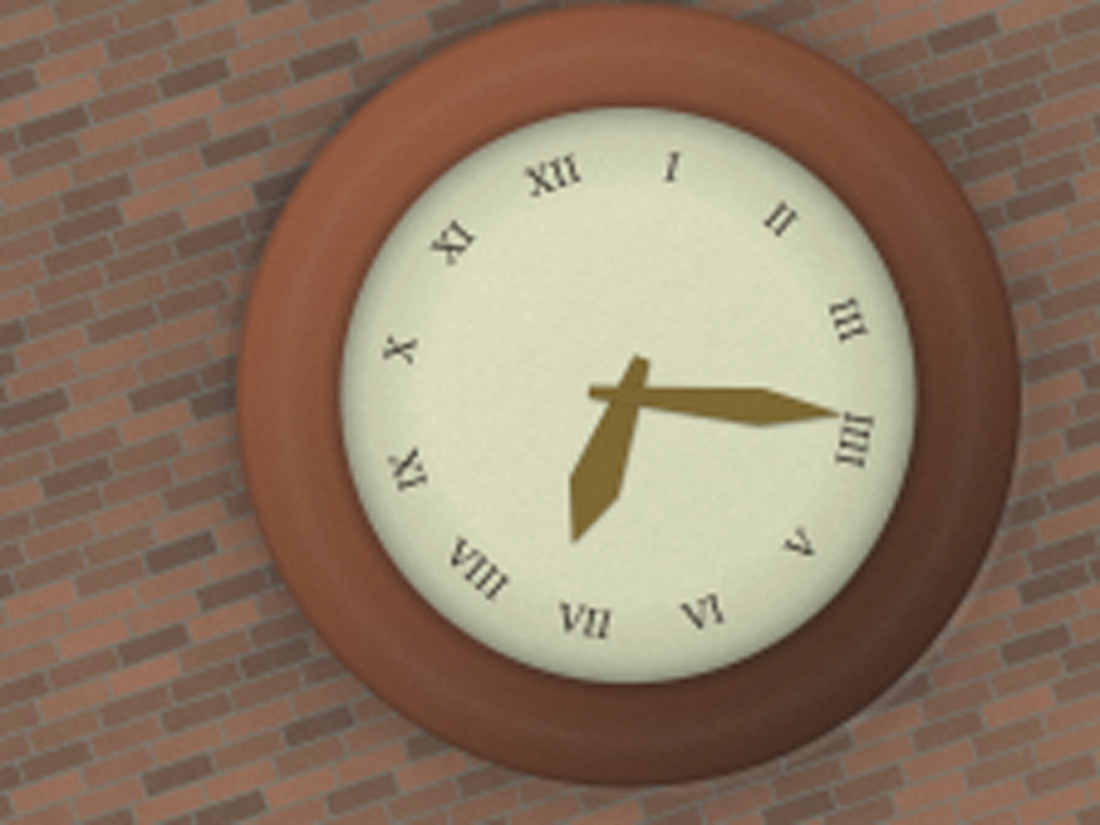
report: 7h19
